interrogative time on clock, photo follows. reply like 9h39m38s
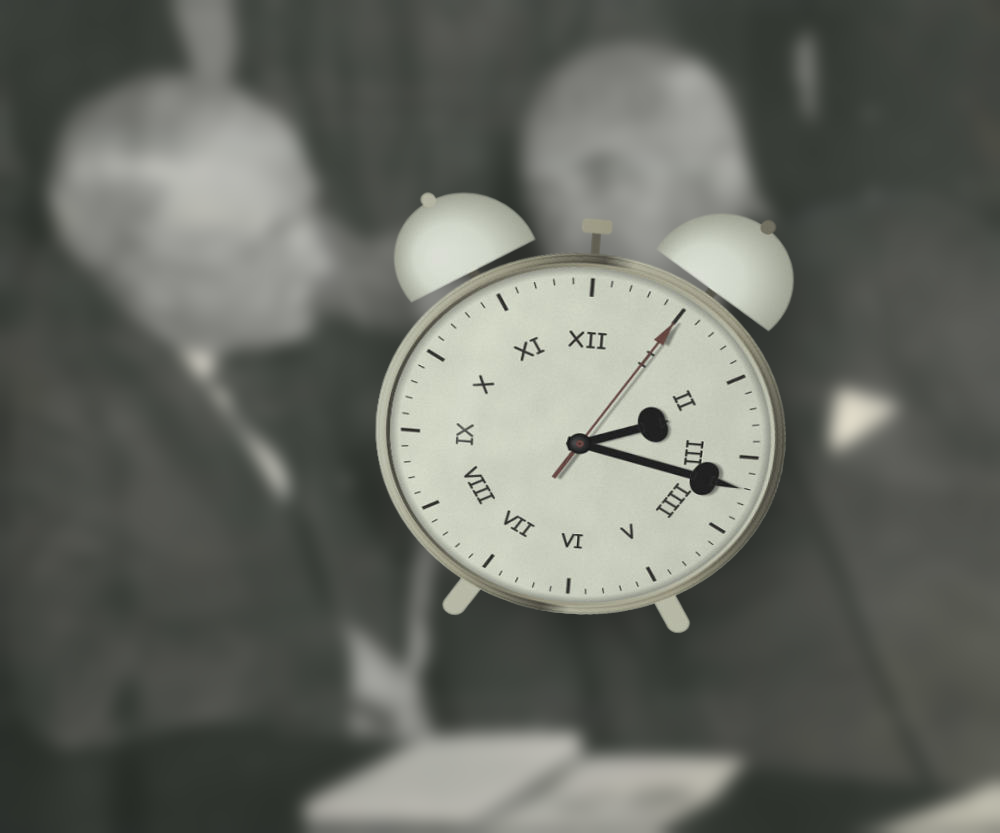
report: 2h17m05s
